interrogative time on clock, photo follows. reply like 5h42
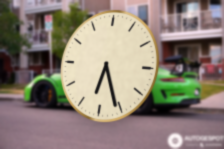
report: 6h26
